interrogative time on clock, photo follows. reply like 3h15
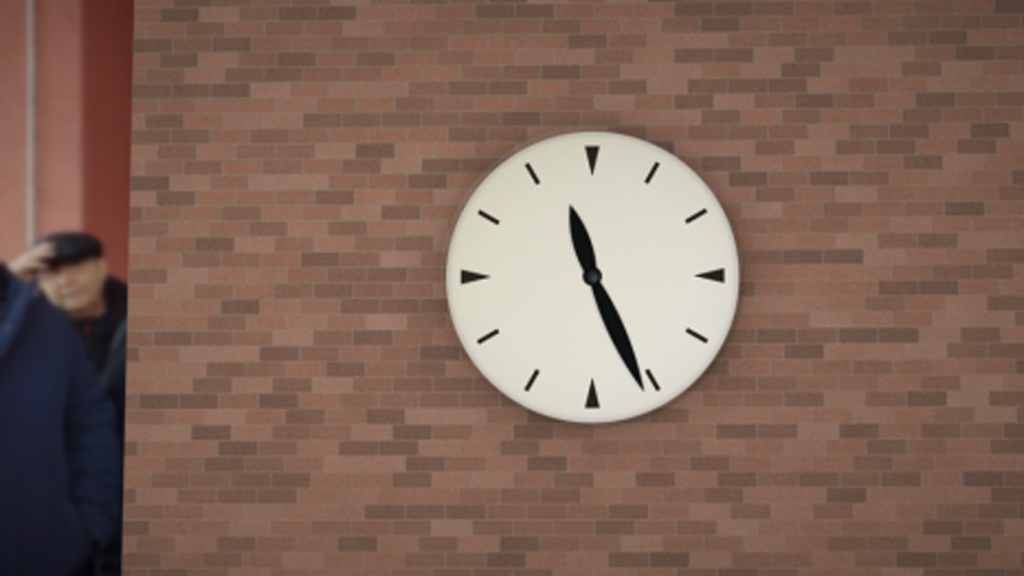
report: 11h26
